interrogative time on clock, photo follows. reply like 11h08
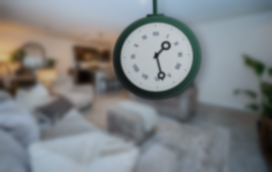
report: 1h28
